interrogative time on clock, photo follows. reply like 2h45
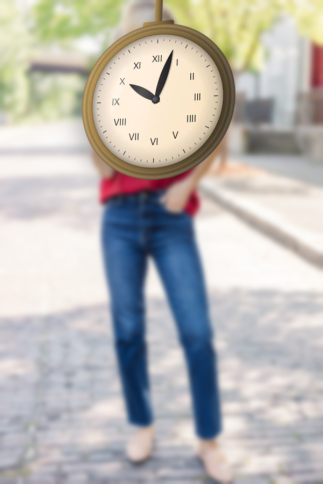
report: 10h03
